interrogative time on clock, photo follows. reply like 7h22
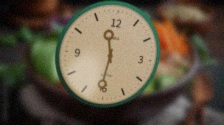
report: 11h31
